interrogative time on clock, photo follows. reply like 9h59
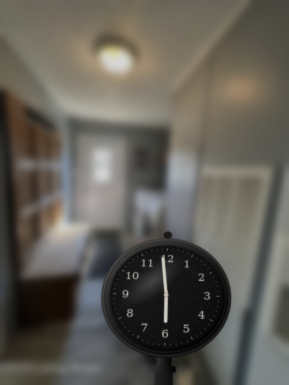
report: 5h59
